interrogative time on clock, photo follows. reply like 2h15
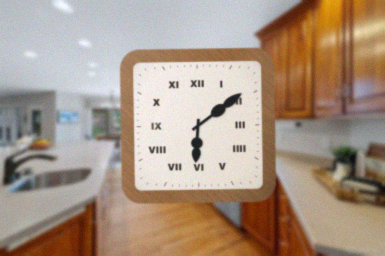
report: 6h09
